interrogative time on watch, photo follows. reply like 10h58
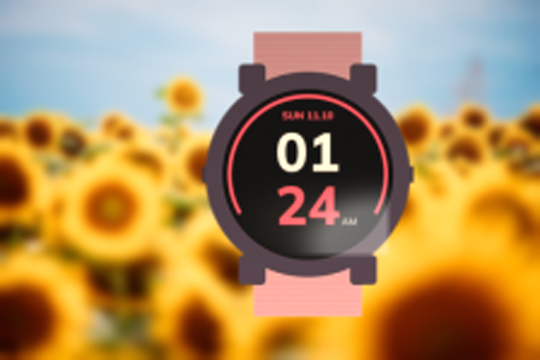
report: 1h24
